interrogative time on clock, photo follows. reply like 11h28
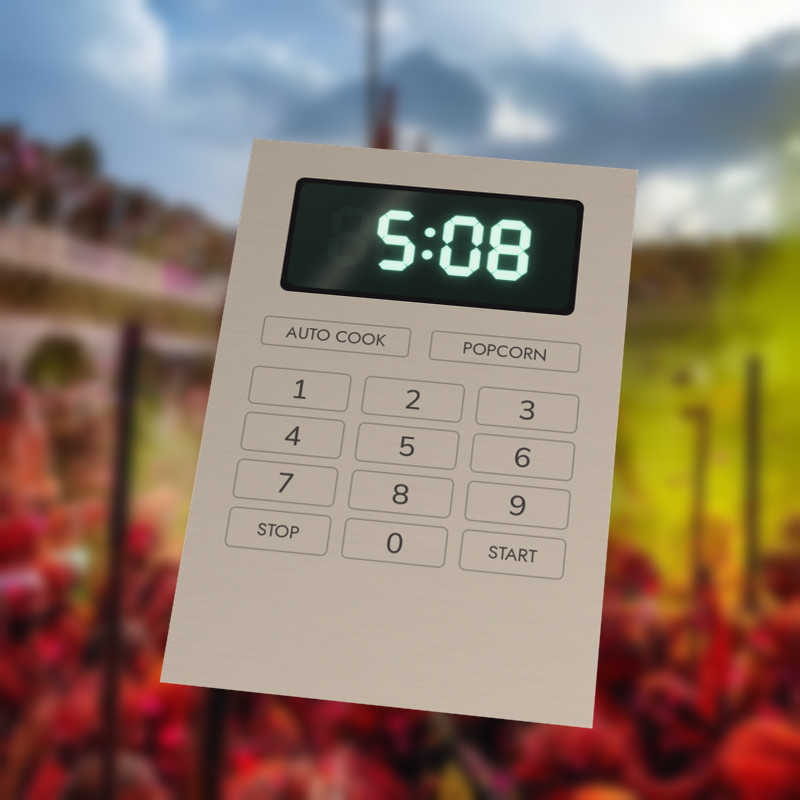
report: 5h08
